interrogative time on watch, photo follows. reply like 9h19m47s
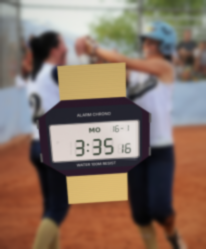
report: 3h35m16s
